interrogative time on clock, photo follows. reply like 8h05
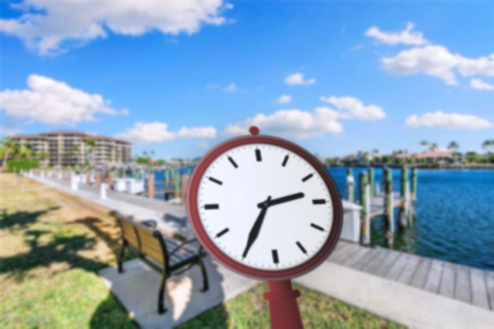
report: 2h35
